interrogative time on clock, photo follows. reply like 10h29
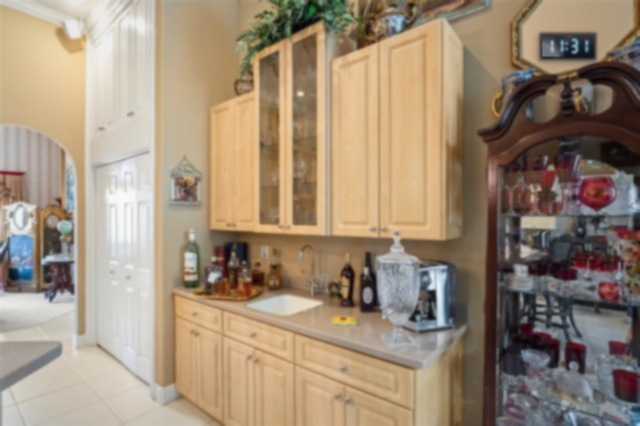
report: 11h31
